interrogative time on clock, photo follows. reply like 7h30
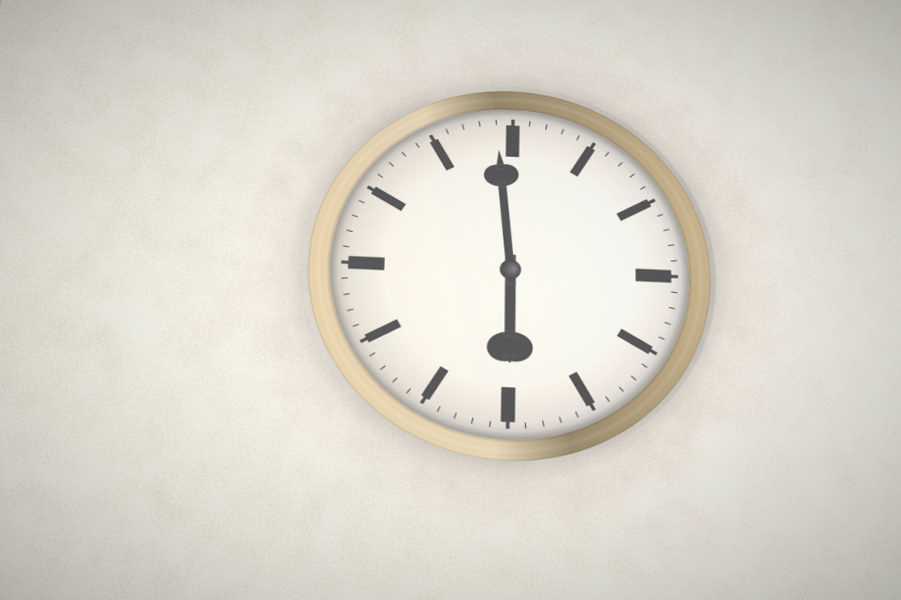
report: 5h59
